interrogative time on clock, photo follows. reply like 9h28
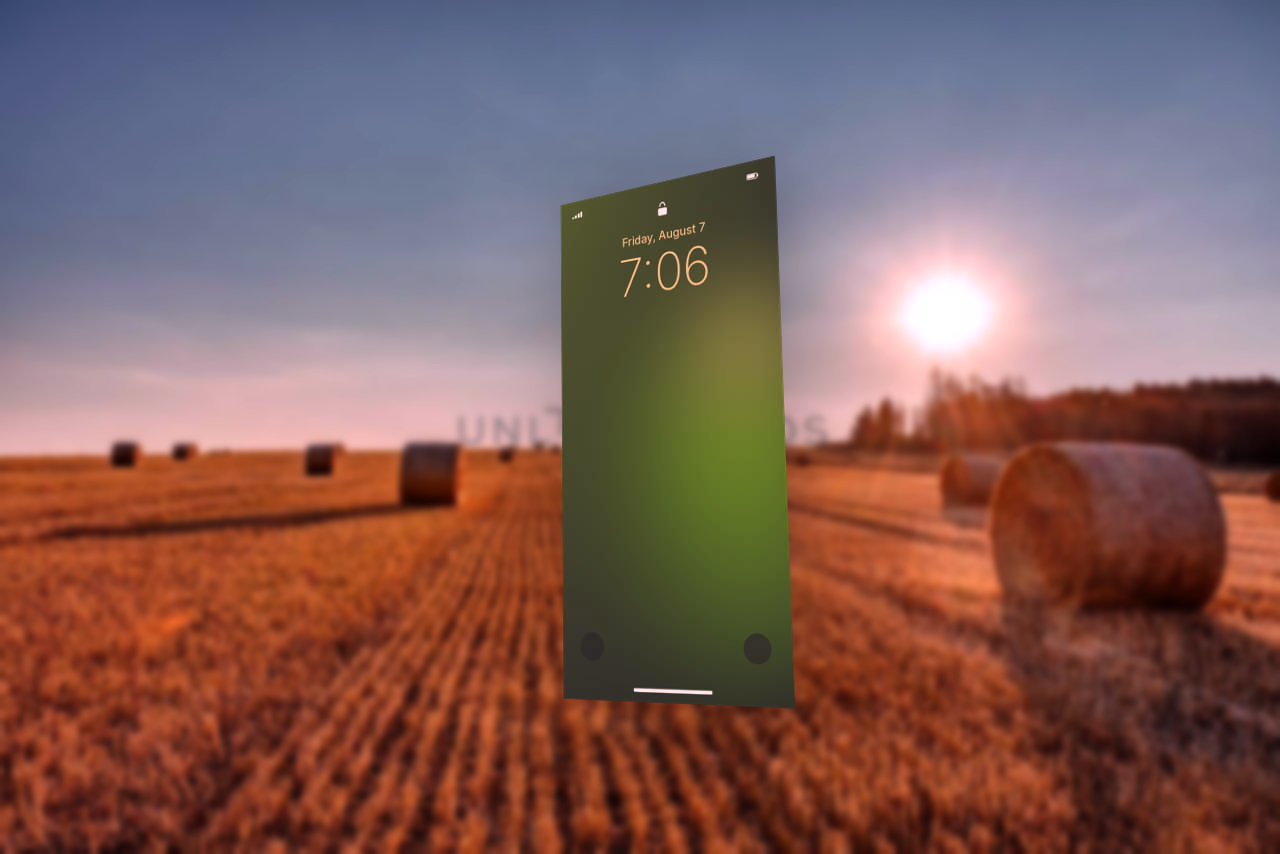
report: 7h06
